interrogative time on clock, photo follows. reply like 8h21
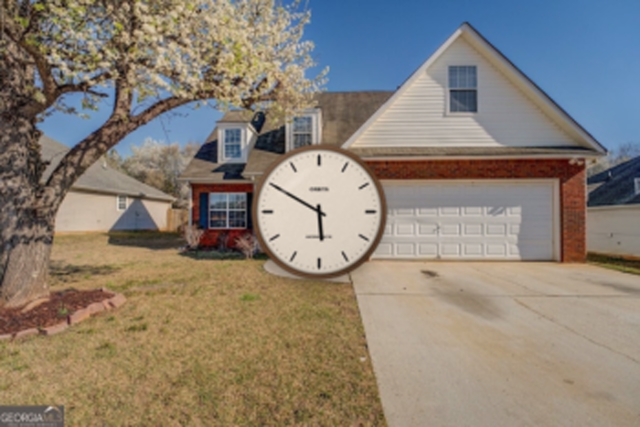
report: 5h50
